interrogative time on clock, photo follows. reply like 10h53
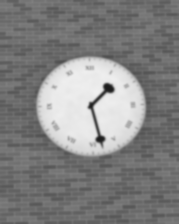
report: 1h28
